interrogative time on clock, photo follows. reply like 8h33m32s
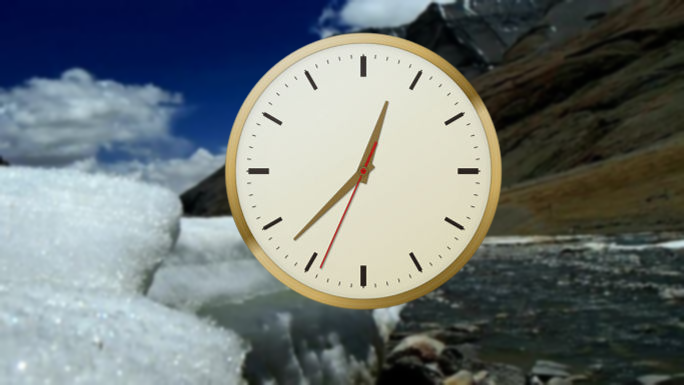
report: 12h37m34s
